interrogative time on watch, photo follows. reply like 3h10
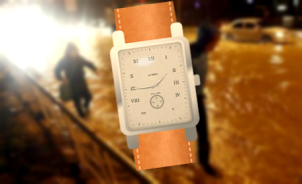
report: 1h45
